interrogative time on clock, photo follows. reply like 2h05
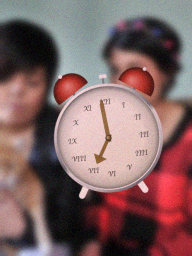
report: 6h59
